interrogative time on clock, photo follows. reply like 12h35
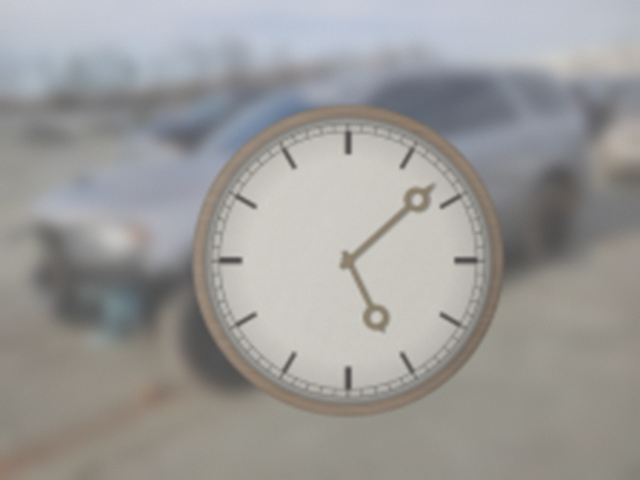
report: 5h08
